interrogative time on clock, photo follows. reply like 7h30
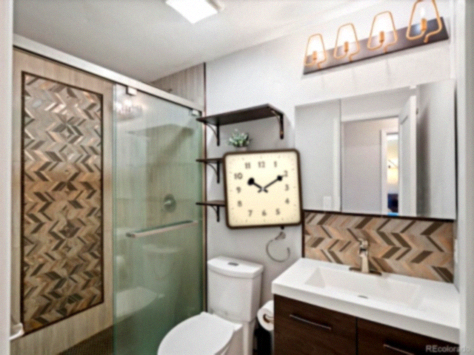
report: 10h10
